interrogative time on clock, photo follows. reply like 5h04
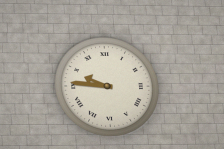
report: 9h46
